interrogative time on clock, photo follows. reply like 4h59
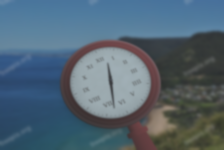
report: 12h33
